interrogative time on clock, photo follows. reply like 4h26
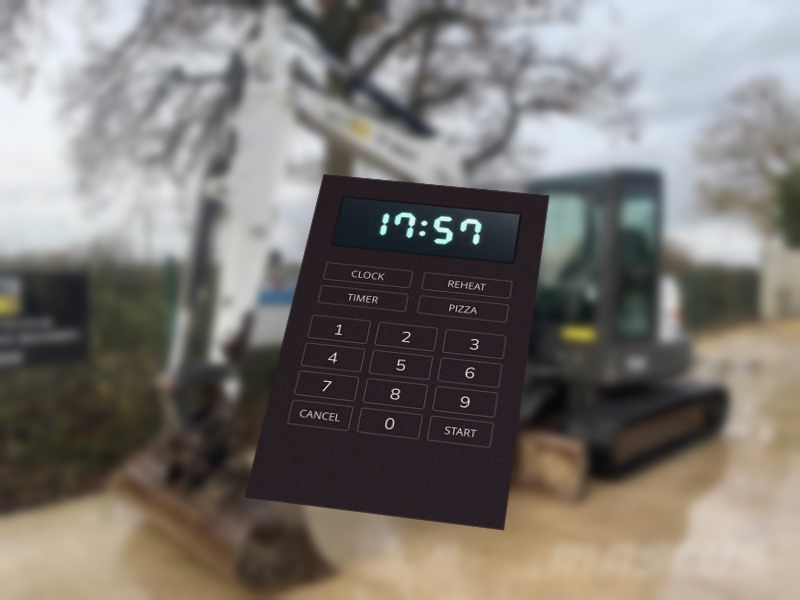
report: 17h57
